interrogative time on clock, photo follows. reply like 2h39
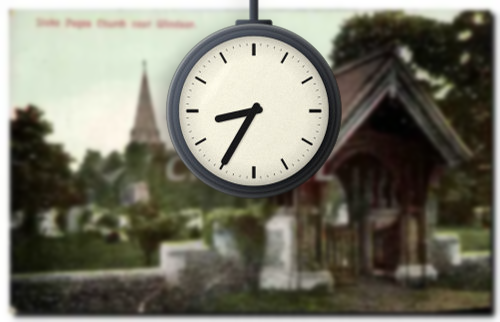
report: 8h35
